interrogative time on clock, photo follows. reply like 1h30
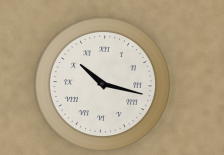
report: 10h17
